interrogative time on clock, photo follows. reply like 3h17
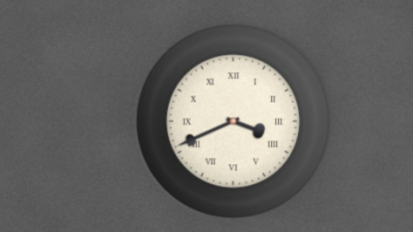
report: 3h41
